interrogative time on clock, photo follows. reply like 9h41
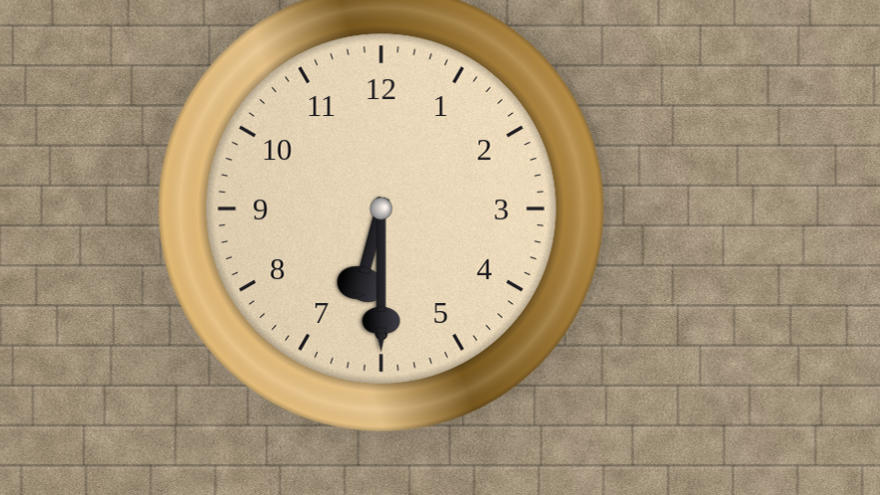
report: 6h30
